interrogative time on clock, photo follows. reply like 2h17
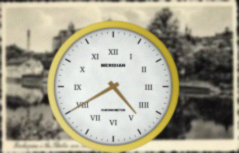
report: 4h40
